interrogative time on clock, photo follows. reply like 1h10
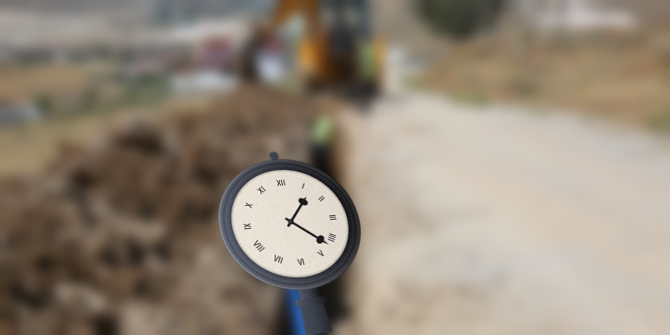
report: 1h22
